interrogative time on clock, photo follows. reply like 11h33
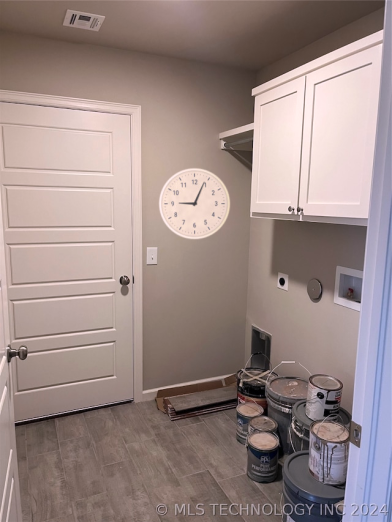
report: 9h04
